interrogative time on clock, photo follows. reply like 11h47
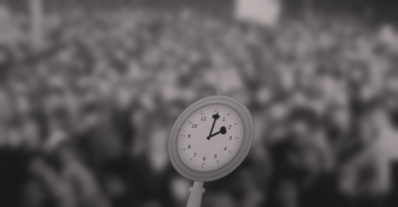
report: 2h01
